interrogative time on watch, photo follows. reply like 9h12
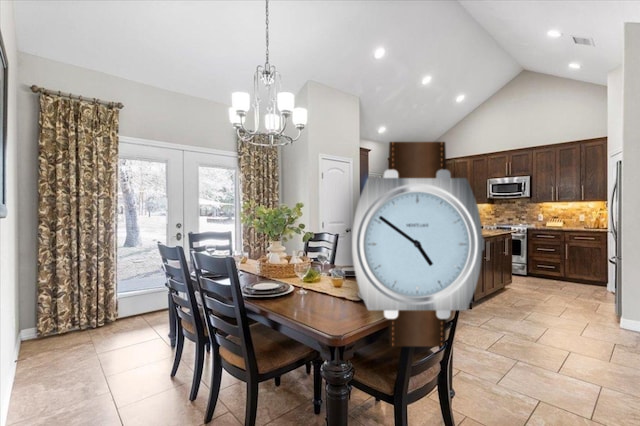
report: 4h51
